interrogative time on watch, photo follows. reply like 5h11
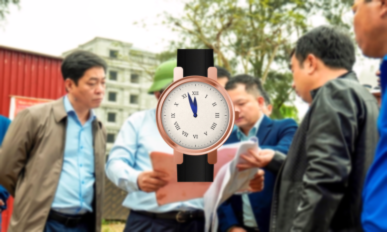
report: 11h57
